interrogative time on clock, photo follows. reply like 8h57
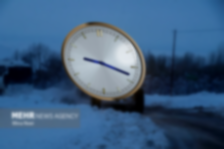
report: 9h18
